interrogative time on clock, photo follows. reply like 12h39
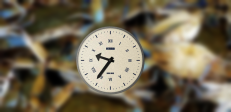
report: 9h36
